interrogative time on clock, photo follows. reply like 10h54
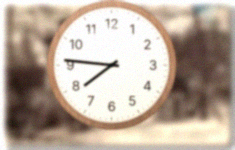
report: 7h46
